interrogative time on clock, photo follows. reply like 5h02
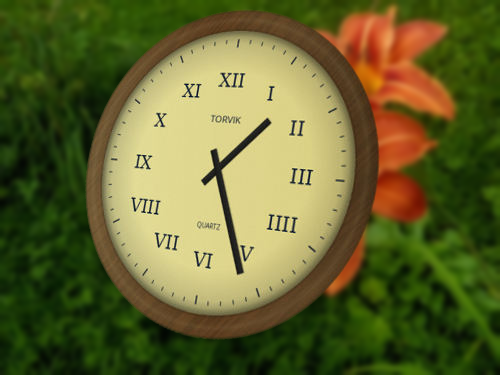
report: 1h26
